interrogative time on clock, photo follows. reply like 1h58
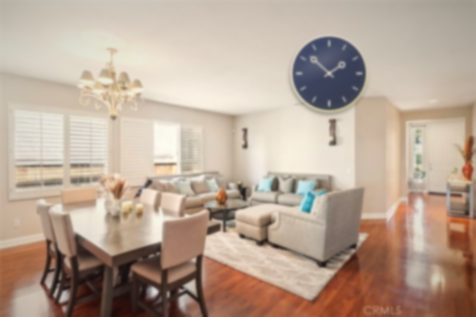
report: 1h52
